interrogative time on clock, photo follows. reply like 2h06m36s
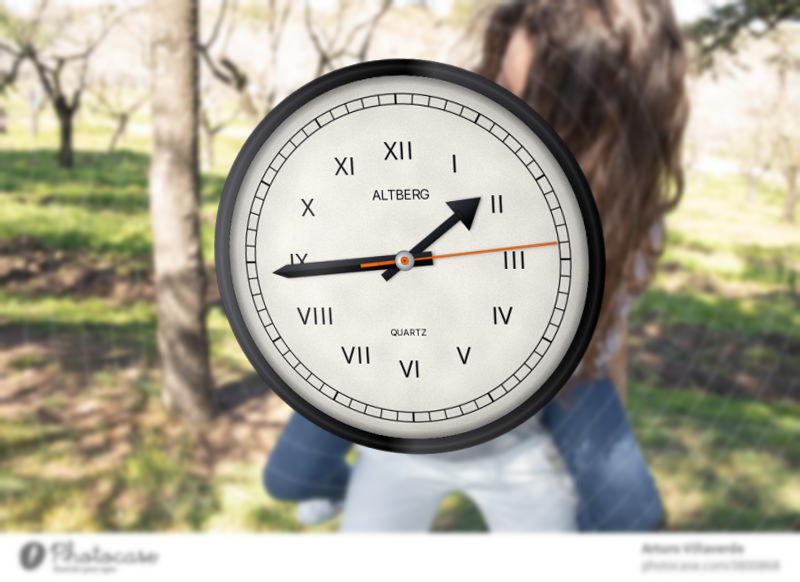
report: 1h44m14s
